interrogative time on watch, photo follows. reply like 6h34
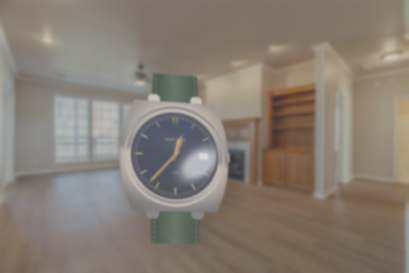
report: 12h37
